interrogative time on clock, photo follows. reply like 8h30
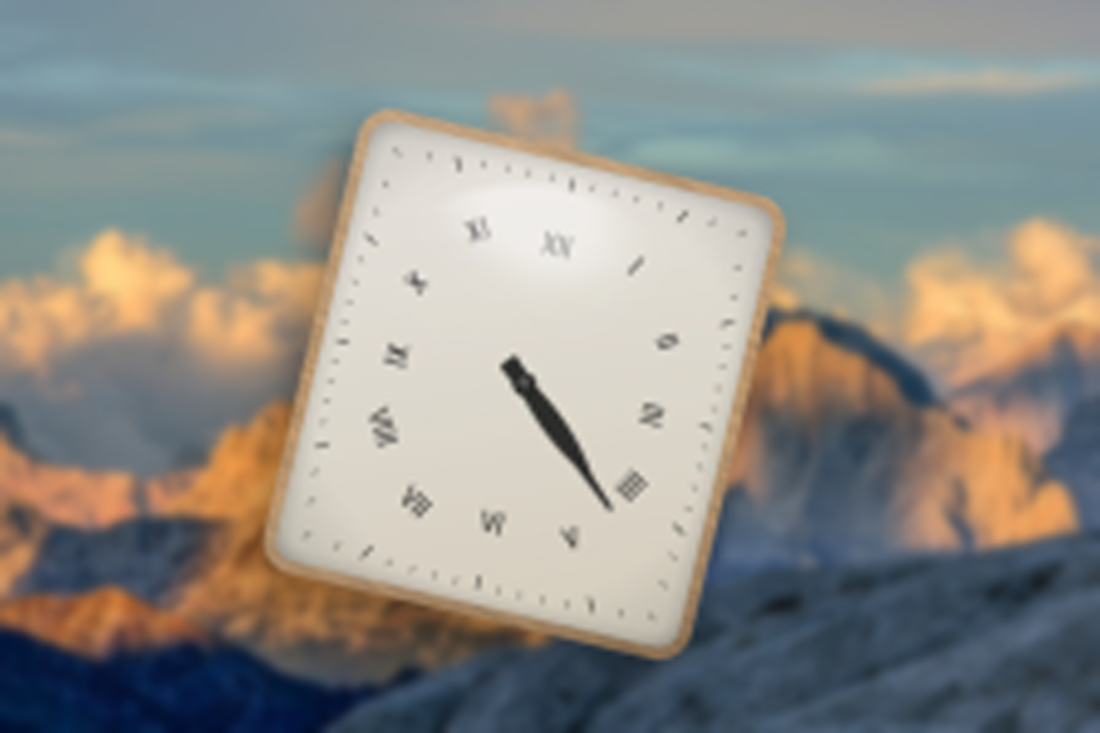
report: 4h22
